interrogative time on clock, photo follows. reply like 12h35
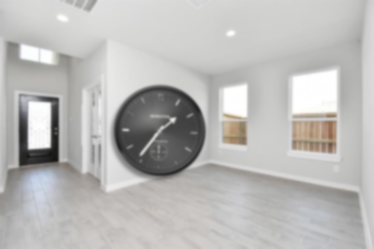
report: 1h36
